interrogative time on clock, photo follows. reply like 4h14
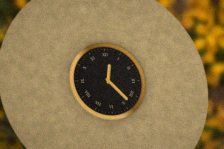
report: 12h23
